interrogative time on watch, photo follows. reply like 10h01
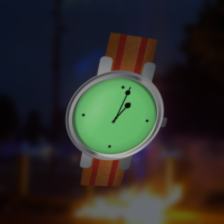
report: 1h02
